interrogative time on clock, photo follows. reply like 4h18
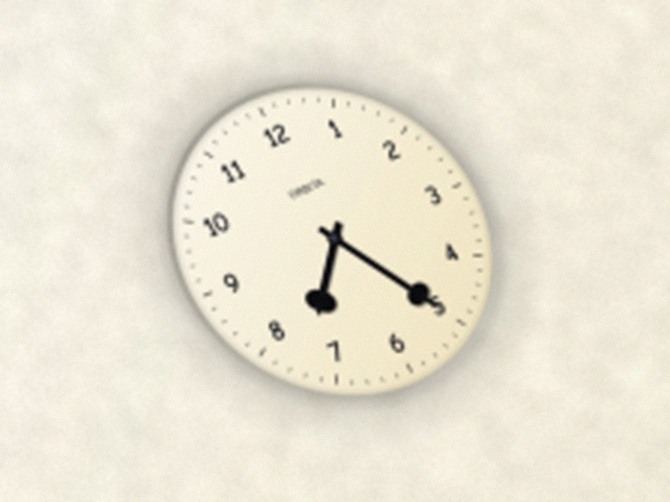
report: 7h25
